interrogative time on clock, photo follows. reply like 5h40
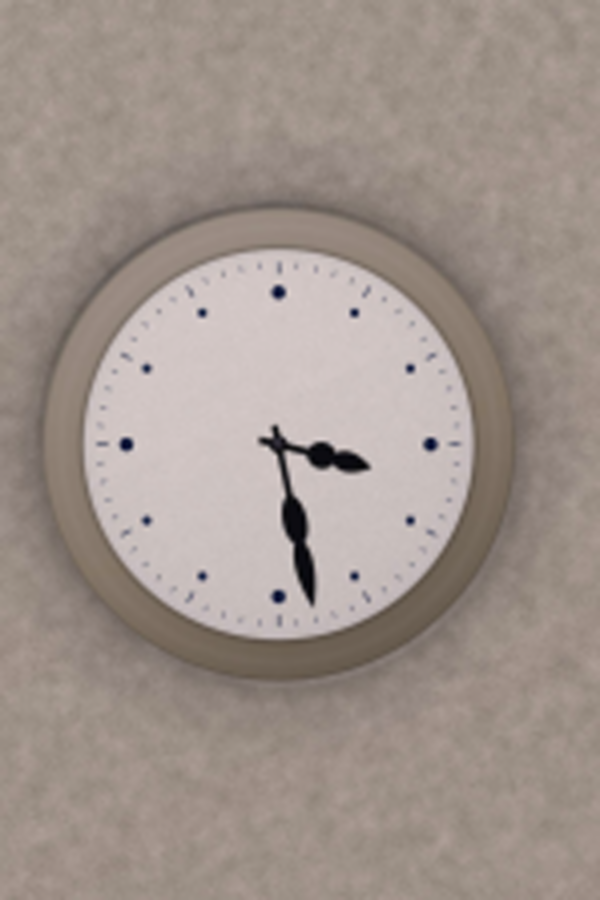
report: 3h28
